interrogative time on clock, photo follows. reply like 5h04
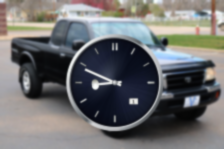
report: 8h49
